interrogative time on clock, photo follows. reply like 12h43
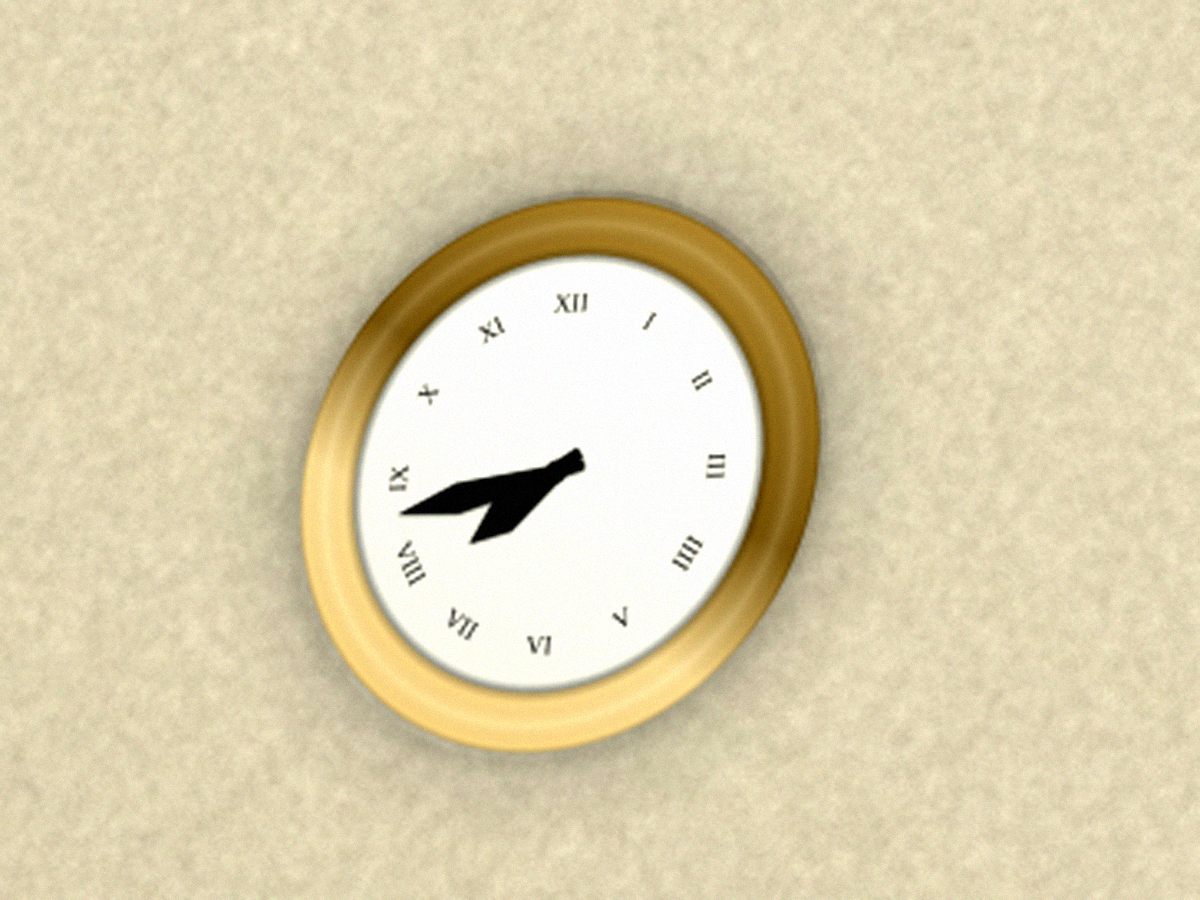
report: 7h43
